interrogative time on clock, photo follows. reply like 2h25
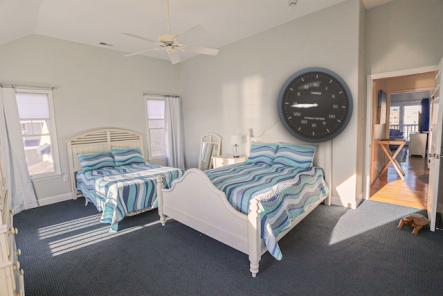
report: 8h44
